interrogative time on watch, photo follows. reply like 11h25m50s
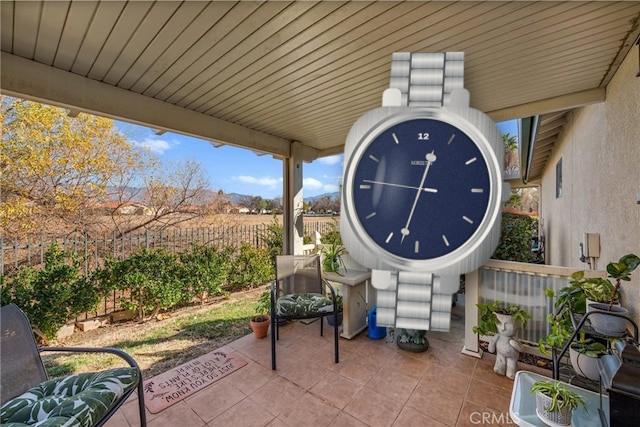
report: 12h32m46s
